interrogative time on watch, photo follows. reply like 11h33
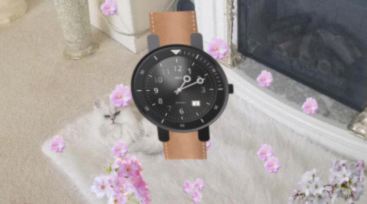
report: 1h11
